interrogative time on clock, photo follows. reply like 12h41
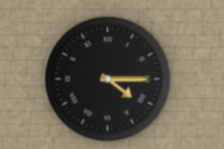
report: 4h15
